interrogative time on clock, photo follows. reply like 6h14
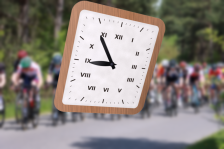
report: 8h54
